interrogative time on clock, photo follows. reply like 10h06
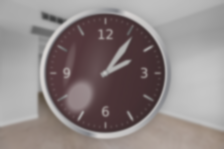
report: 2h06
